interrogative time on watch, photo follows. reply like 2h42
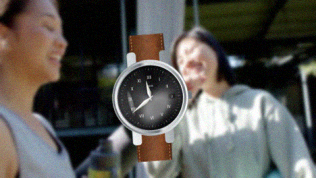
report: 11h39
